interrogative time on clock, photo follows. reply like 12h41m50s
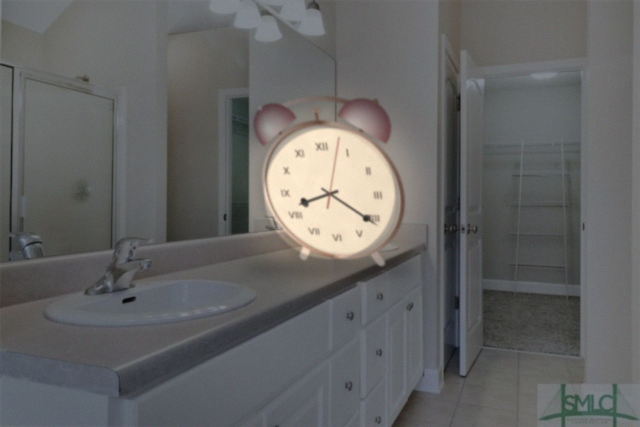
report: 8h21m03s
